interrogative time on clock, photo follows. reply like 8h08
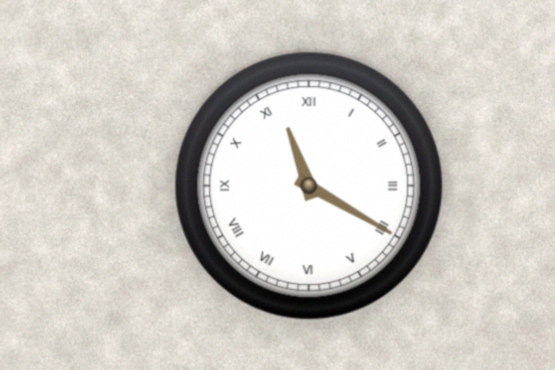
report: 11h20
